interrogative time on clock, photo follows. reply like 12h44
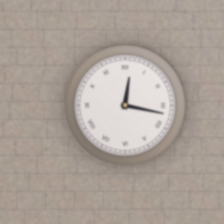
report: 12h17
